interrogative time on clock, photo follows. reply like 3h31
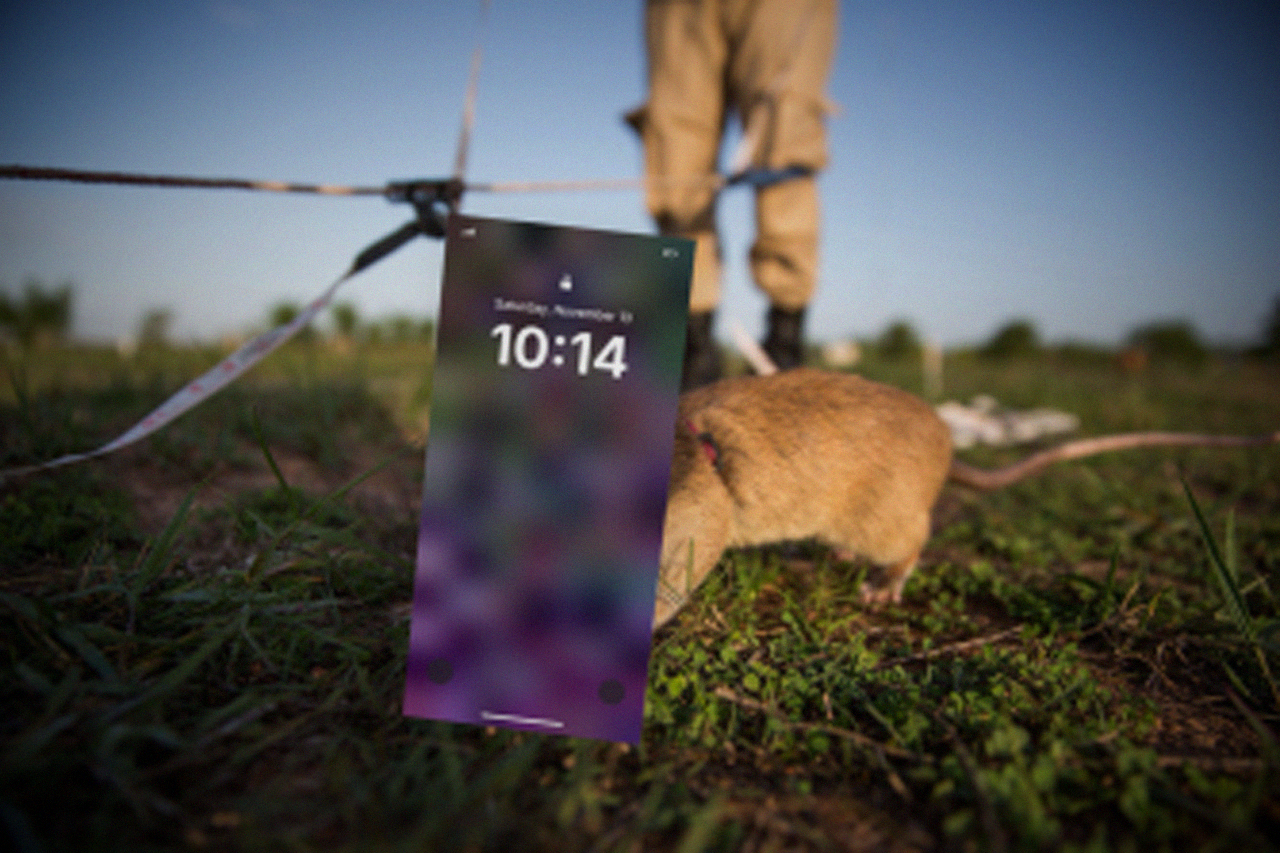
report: 10h14
